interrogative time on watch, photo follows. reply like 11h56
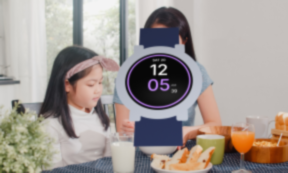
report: 12h05
